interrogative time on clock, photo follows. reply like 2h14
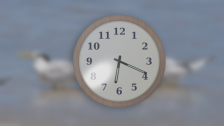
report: 6h19
